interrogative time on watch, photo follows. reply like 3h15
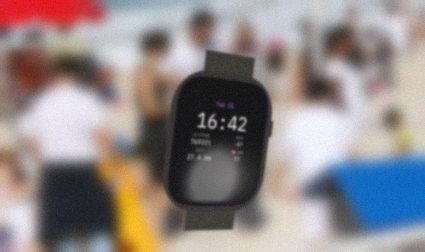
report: 16h42
